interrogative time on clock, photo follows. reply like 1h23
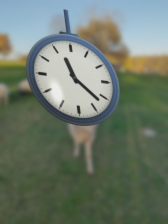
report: 11h22
